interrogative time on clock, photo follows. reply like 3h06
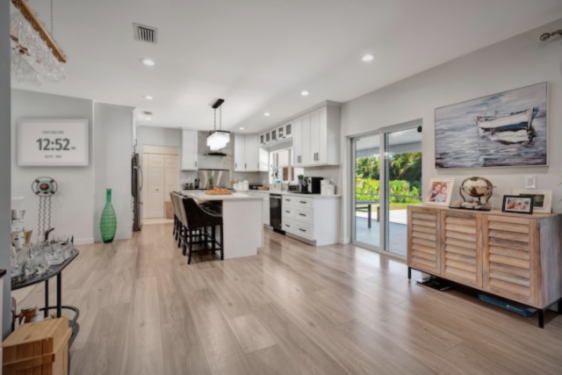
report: 12h52
